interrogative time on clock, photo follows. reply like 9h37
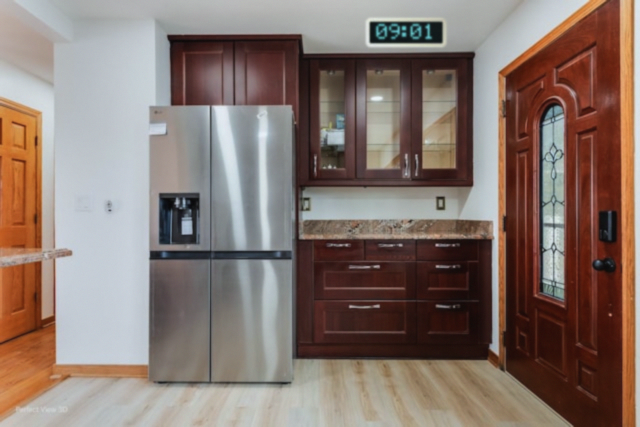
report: 9h01
